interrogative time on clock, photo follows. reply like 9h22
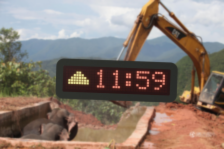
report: 11h59
